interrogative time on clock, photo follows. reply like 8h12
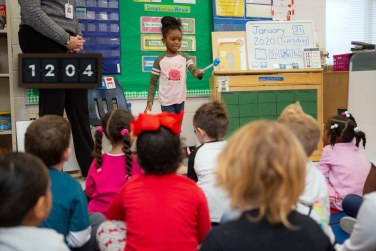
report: 12h04
